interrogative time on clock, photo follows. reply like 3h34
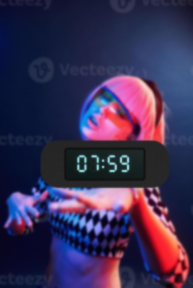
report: 7h59
